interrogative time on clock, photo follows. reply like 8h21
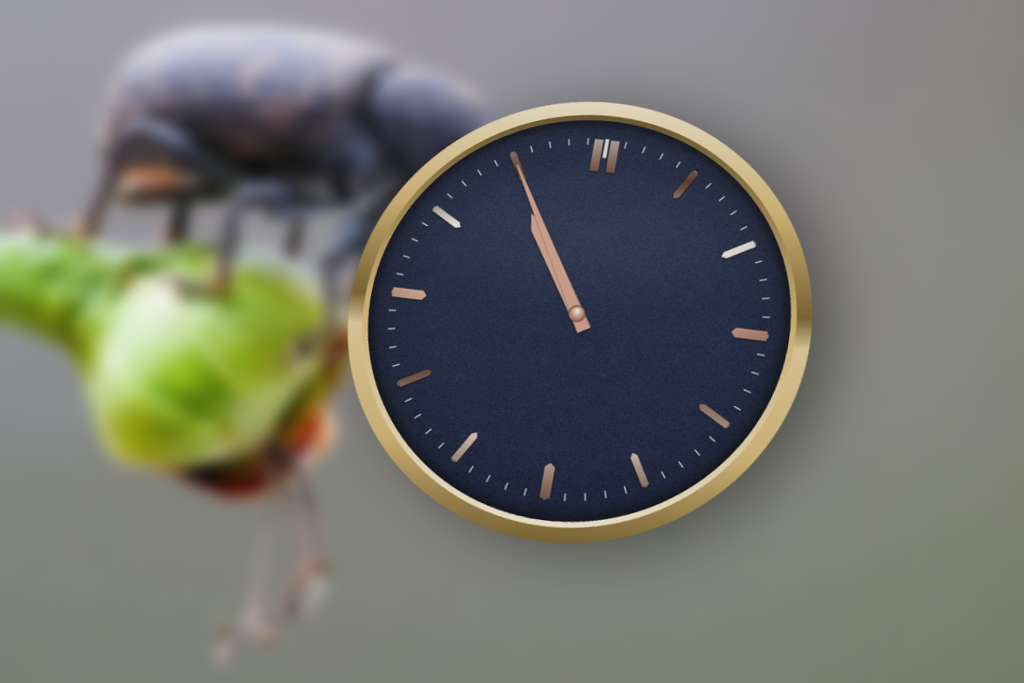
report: 10h55
